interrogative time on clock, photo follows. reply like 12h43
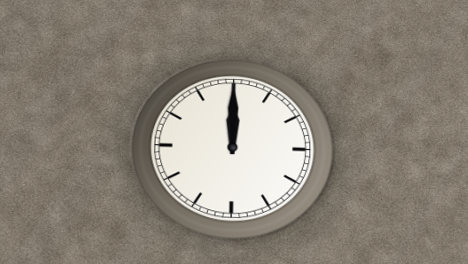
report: 12h00
